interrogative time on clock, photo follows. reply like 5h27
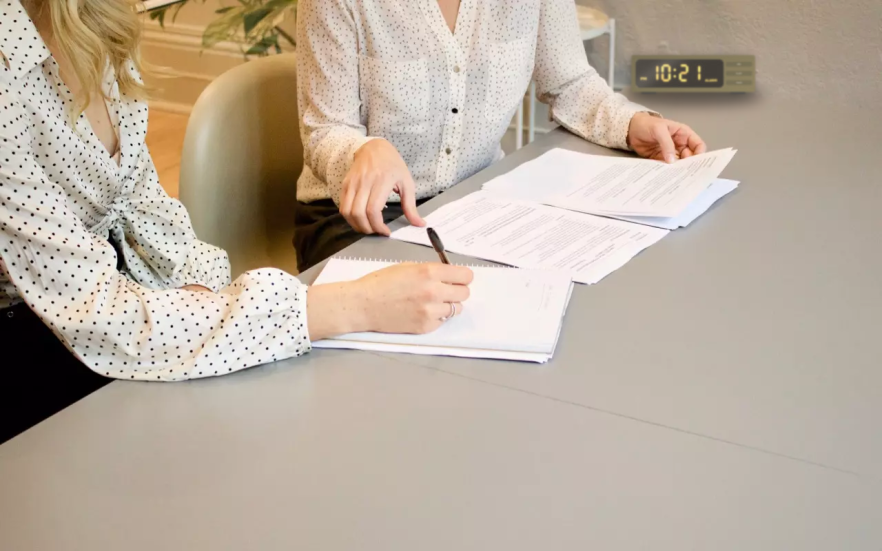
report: 10h21
